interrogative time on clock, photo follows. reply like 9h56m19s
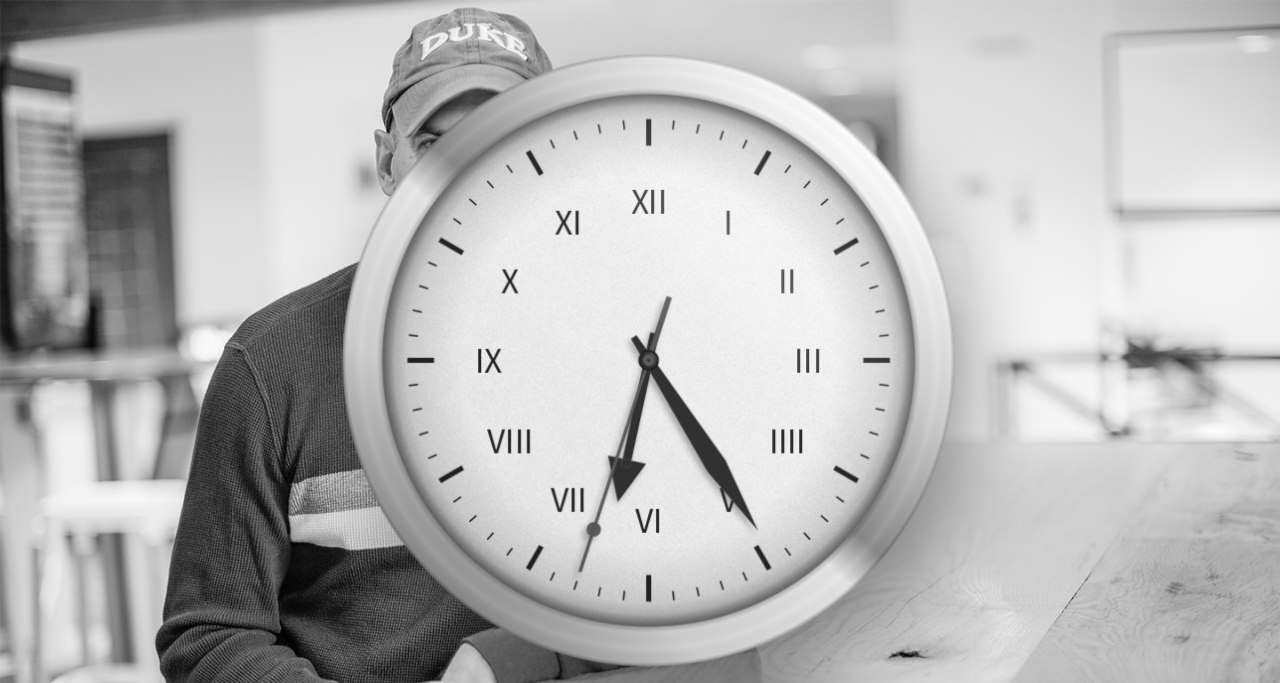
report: 6h24m33s
